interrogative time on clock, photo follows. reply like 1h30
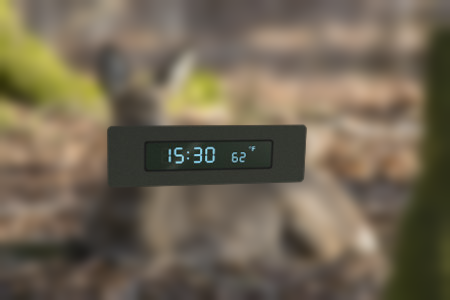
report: 15h30
